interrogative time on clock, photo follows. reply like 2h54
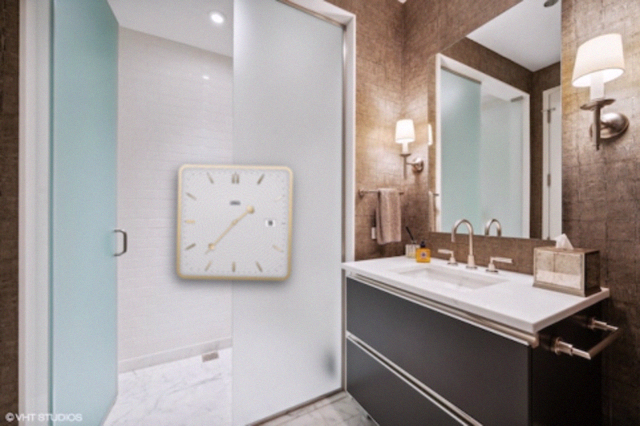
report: 1h37
